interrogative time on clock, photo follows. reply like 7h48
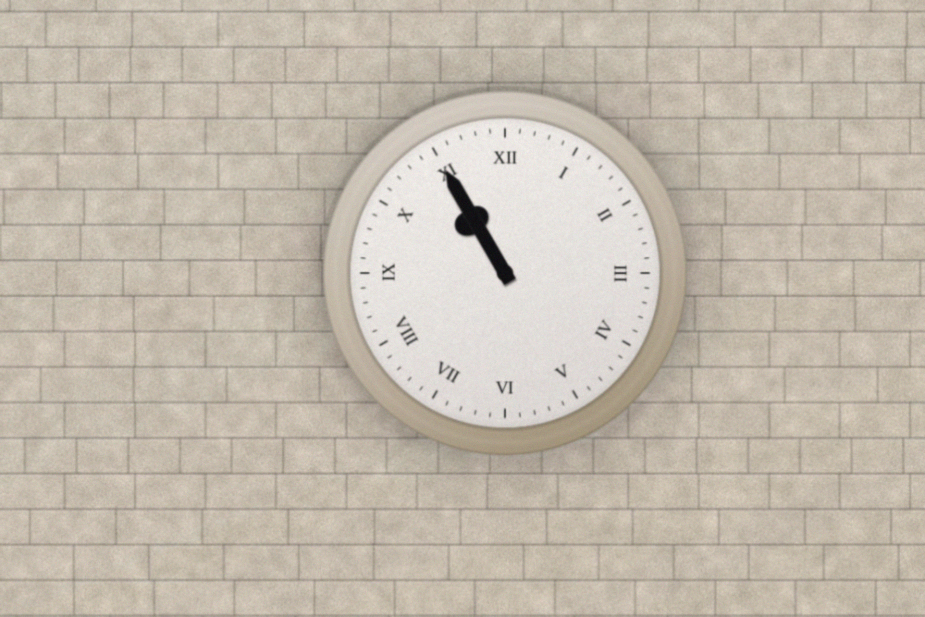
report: 10h55
